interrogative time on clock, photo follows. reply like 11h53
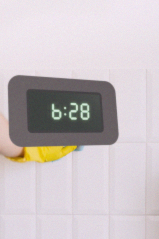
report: 6h28
